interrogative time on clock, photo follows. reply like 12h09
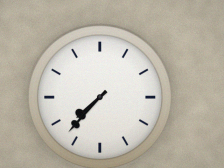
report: 7h37
